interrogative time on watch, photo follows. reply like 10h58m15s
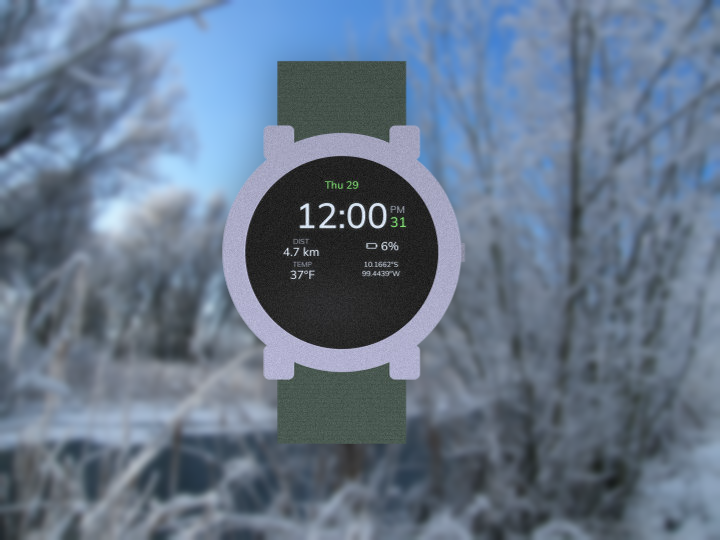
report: 12h00m31s
